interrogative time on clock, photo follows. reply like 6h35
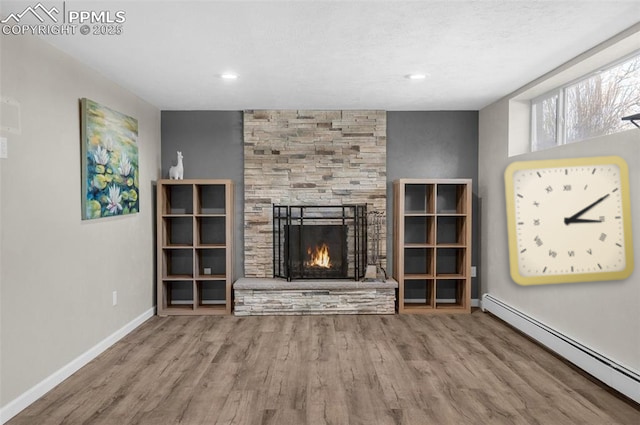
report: 3h10
